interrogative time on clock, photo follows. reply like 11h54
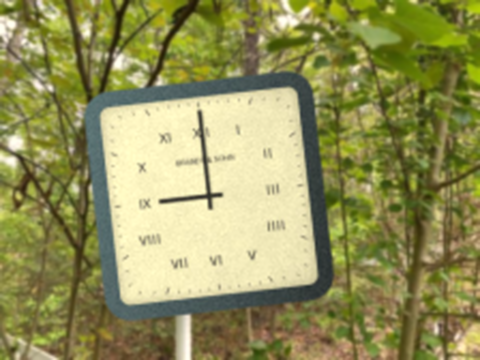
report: 9h00
